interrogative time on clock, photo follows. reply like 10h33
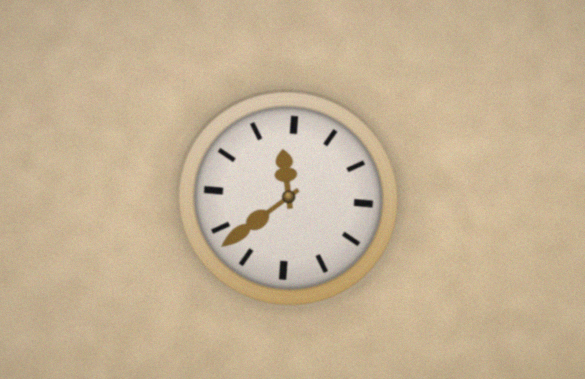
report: 11h38
